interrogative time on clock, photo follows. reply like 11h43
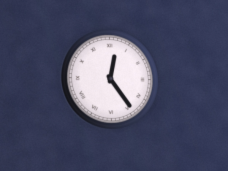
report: 12h24
